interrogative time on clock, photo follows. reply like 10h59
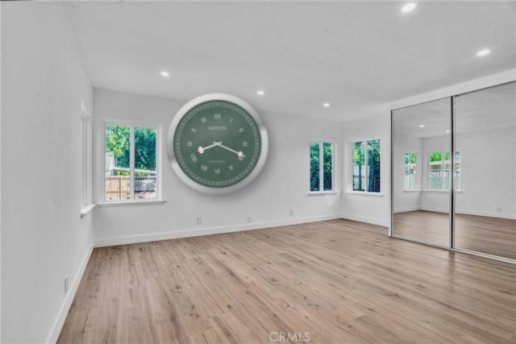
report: 8h19
